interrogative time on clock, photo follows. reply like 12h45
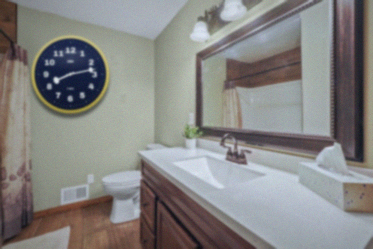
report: 8h13
